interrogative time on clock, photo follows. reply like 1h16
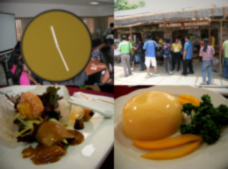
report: 11h26
